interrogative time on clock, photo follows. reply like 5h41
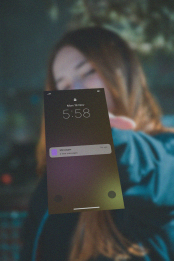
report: 5h58
